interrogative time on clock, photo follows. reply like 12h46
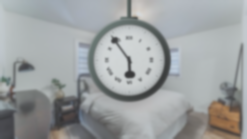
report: 5h54
